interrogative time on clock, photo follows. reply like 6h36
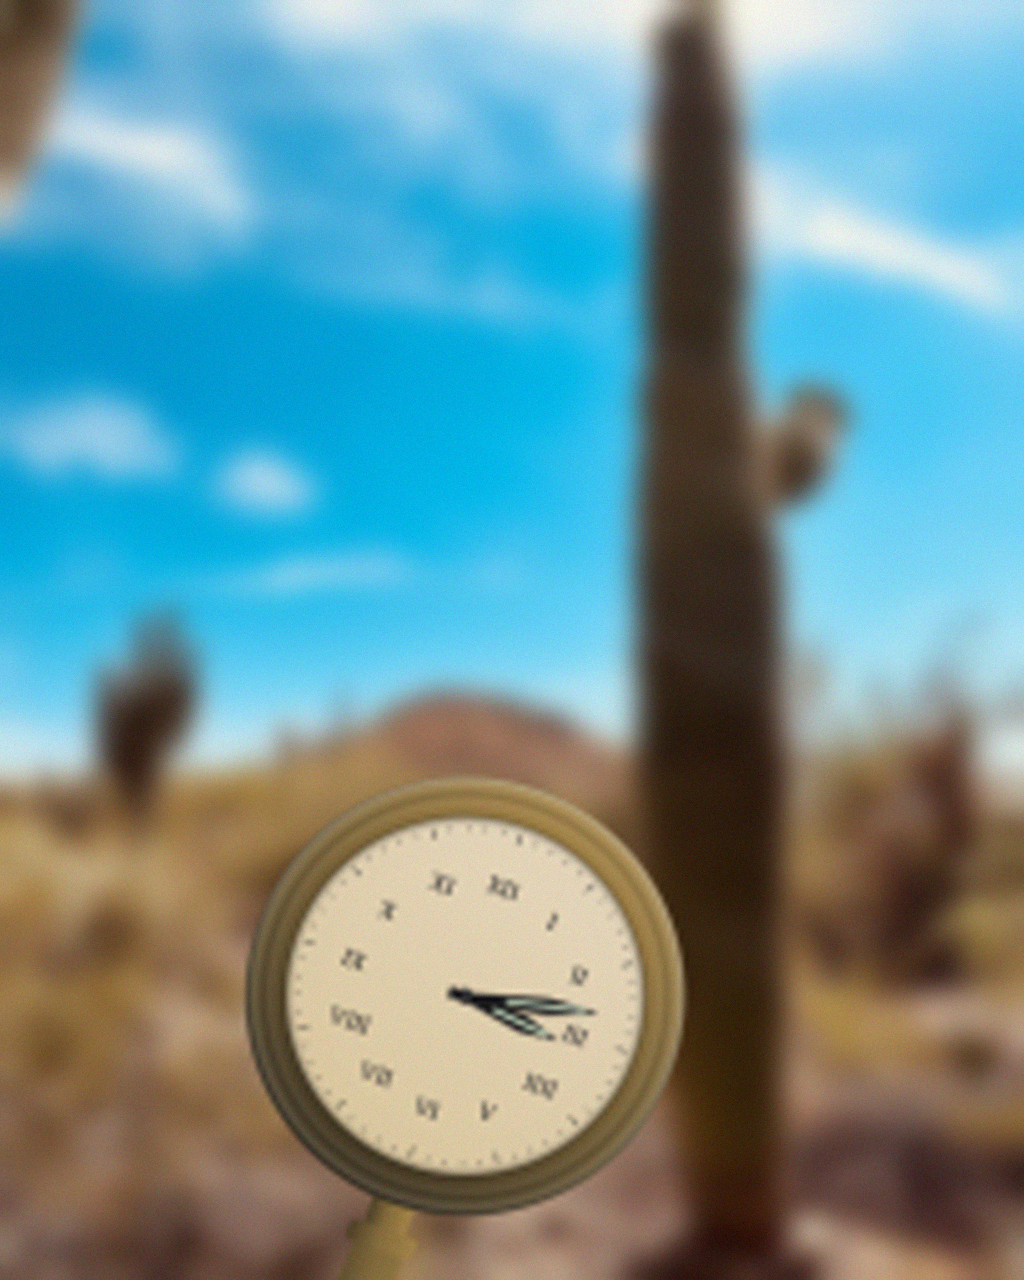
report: 3h13
